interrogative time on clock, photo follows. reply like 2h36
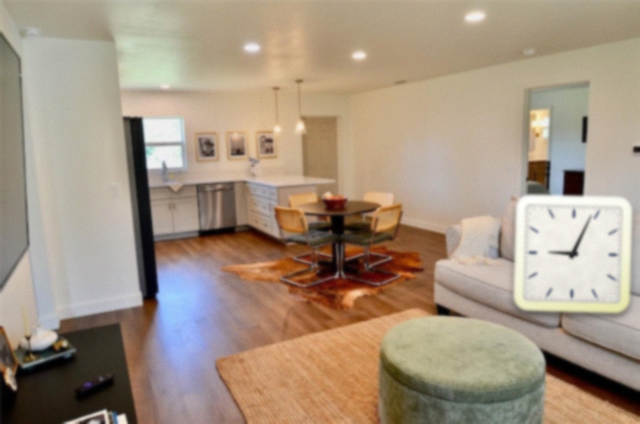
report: 9h04
